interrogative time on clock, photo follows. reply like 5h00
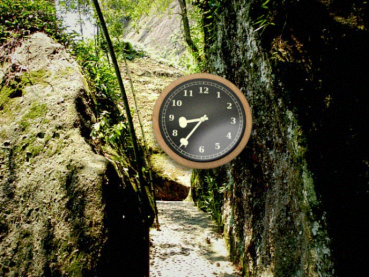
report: 8h36
